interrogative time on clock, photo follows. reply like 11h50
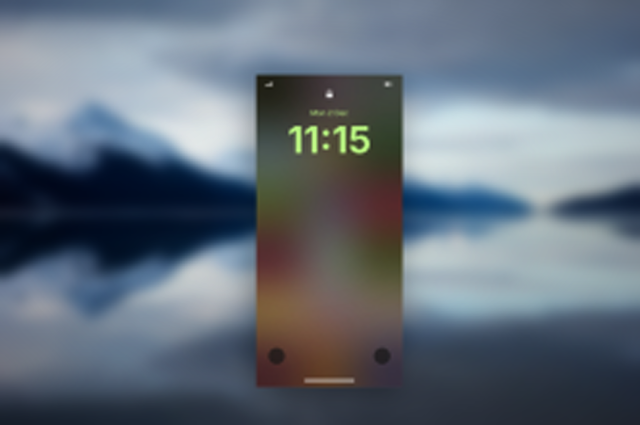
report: 11h15
